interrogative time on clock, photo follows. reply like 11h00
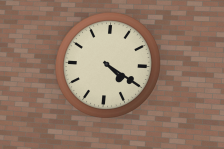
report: 4h20
